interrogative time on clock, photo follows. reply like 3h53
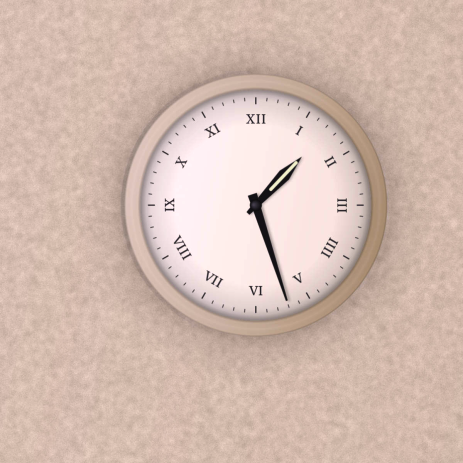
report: 1h27
